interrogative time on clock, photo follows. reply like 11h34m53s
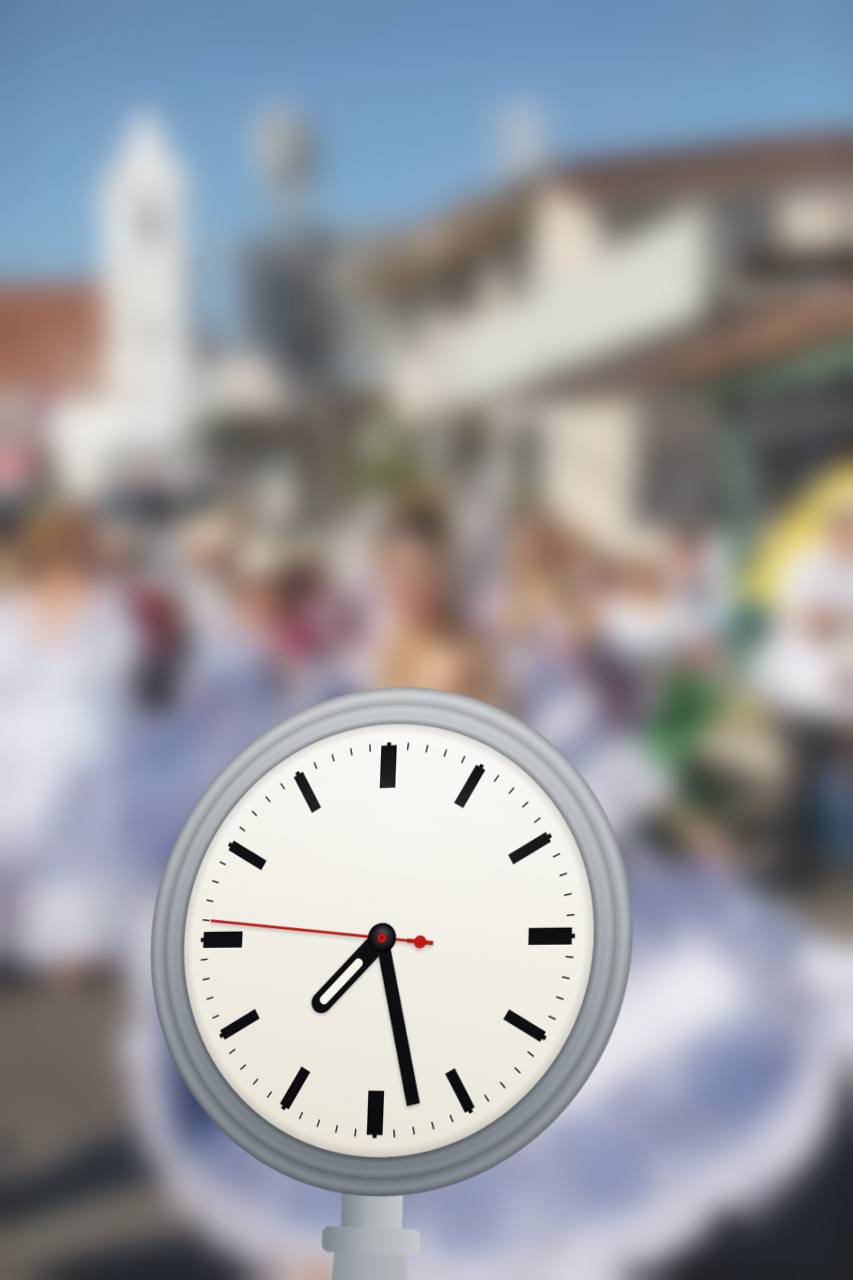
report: 7h27m46s
